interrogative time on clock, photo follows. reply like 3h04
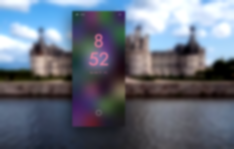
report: 8h52
